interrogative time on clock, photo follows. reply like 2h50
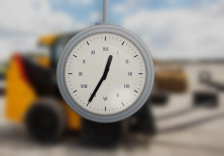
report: 12h35
